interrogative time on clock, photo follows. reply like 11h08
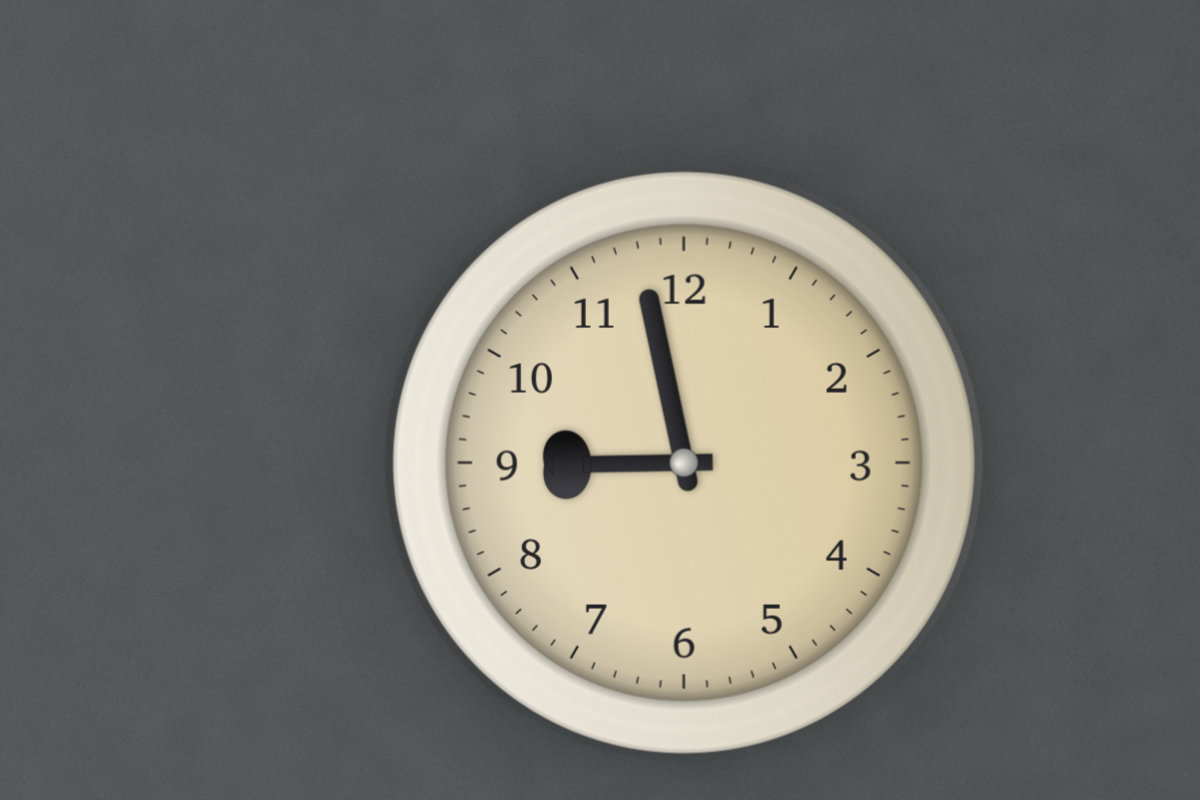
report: 8h58
